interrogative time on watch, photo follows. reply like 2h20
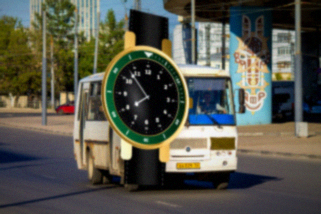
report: 7h53
